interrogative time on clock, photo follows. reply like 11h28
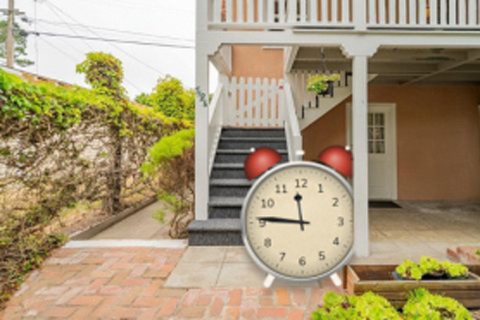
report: 11h46
